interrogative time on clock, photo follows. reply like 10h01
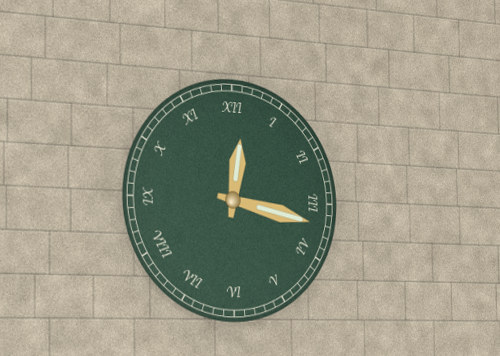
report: 12h17
